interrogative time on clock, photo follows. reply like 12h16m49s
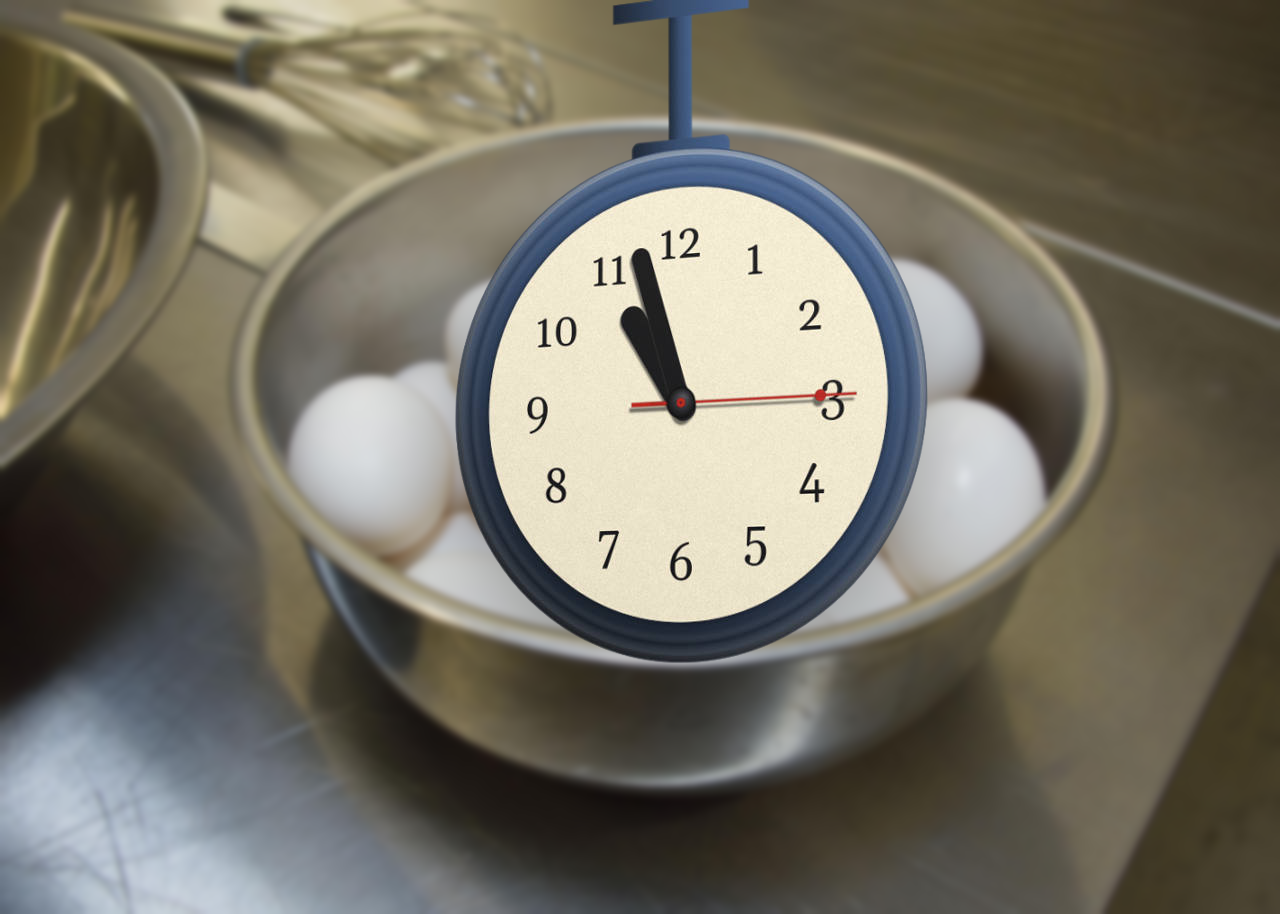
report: 10h57m15s
